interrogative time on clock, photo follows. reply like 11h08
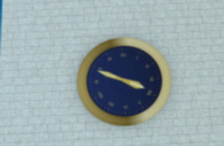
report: 3h49
